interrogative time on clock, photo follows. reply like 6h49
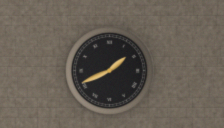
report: 1h41
